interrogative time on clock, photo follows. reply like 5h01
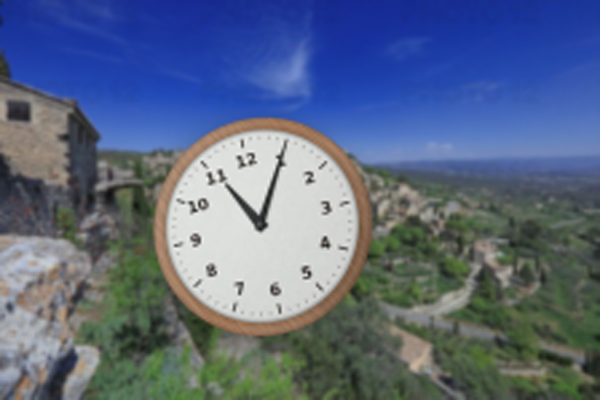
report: 11h05
